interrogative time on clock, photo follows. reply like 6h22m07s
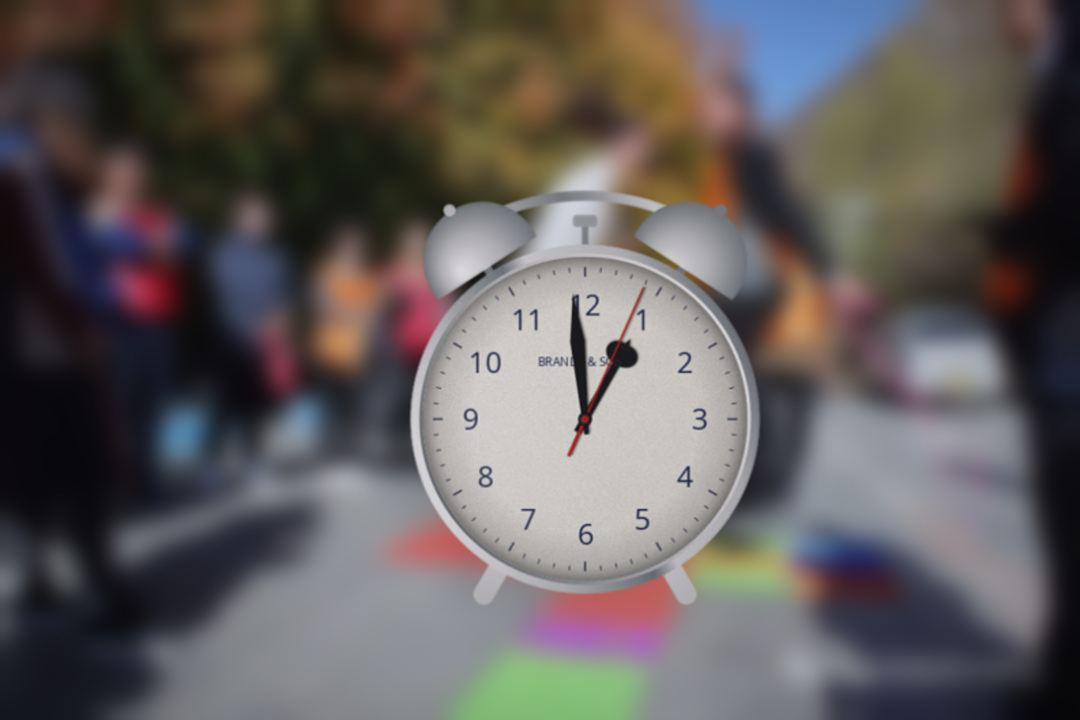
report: 12h59m04s
